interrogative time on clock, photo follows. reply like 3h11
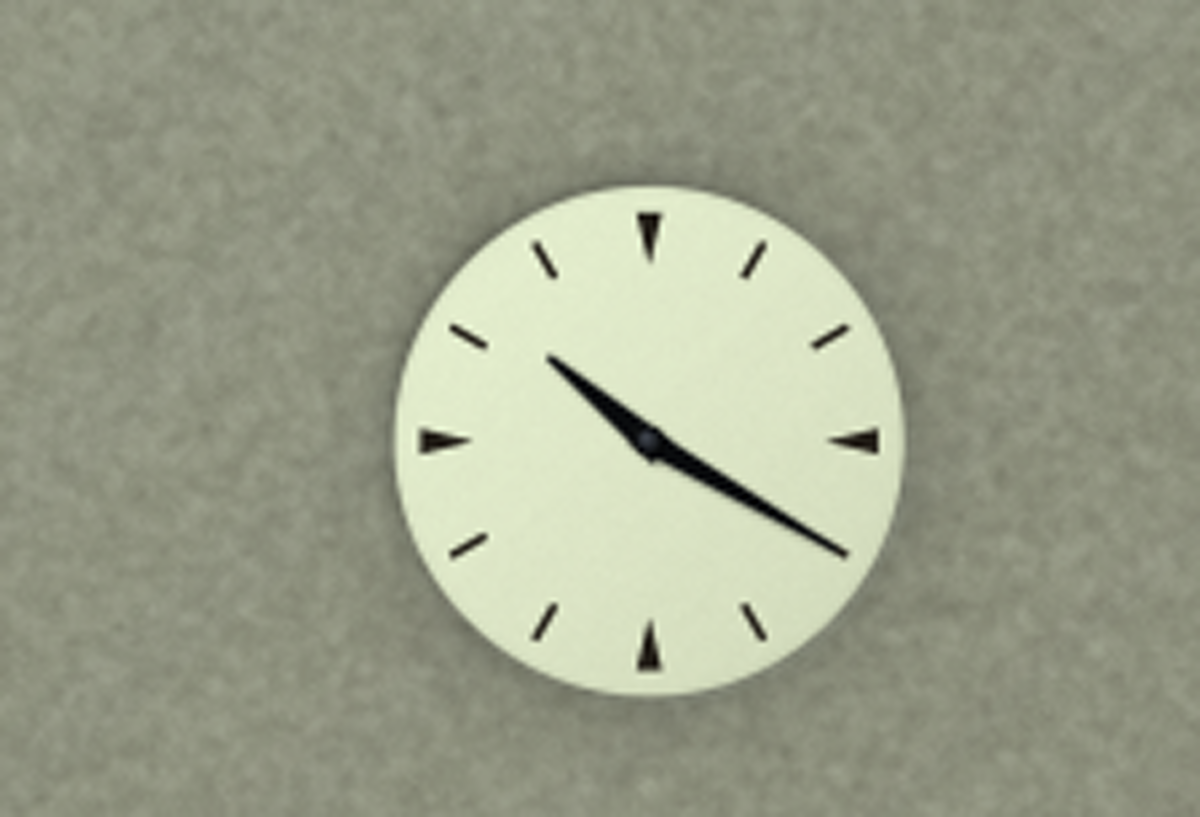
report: 10h20
